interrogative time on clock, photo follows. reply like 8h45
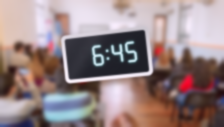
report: 6h45
